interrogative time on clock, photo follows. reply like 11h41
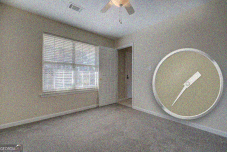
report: 1h36
